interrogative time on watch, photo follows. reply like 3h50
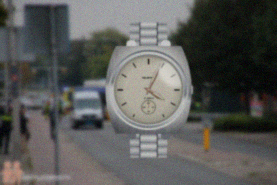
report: 4h04
